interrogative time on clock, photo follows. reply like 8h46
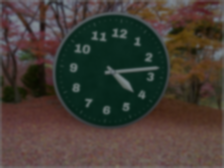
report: 4h13
